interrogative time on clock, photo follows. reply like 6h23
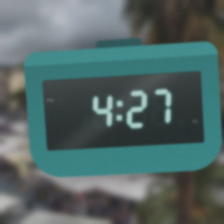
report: 4h27
